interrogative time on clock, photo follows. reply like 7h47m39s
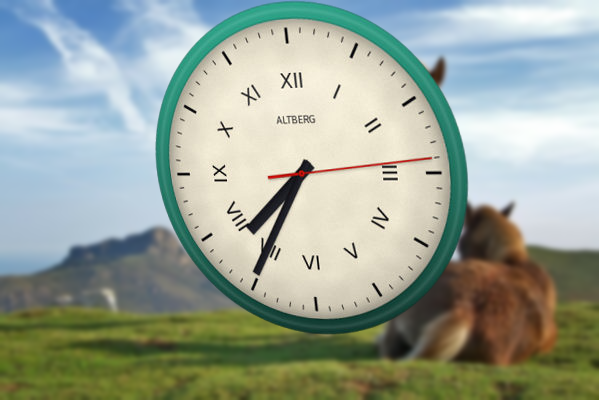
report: 7h35m14s
